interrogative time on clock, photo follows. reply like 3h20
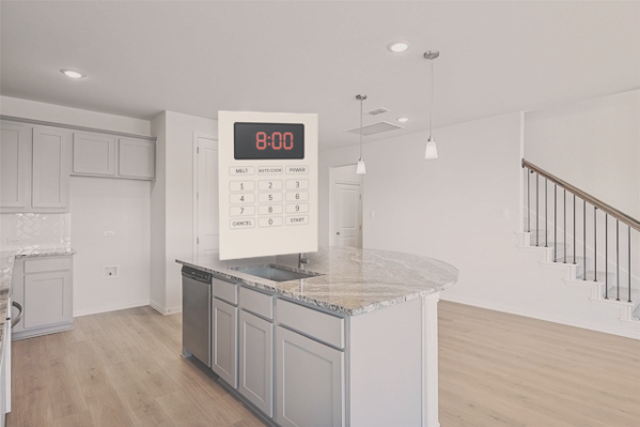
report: 8h00
